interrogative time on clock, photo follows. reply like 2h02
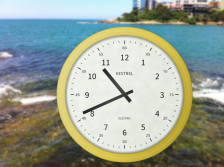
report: 10h41
